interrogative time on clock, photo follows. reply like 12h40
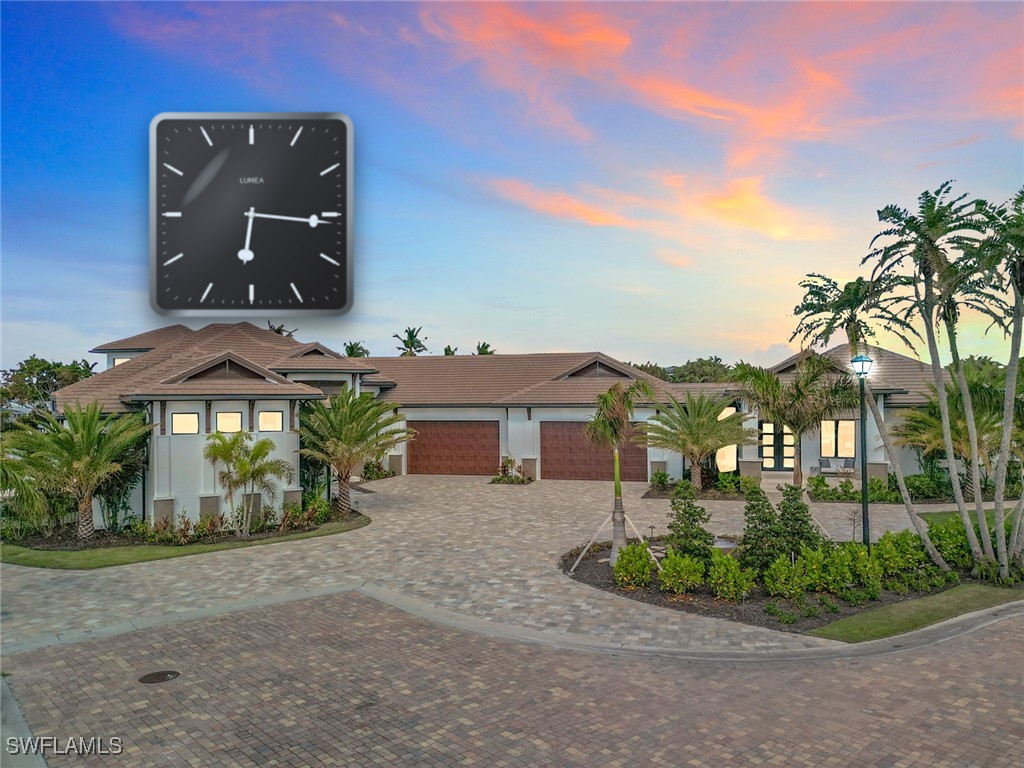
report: 6h16
